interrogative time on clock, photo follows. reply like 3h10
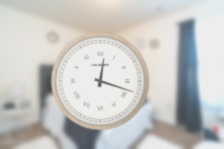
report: 12h18
